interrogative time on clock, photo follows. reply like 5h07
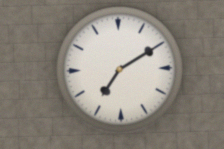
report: 7h10
